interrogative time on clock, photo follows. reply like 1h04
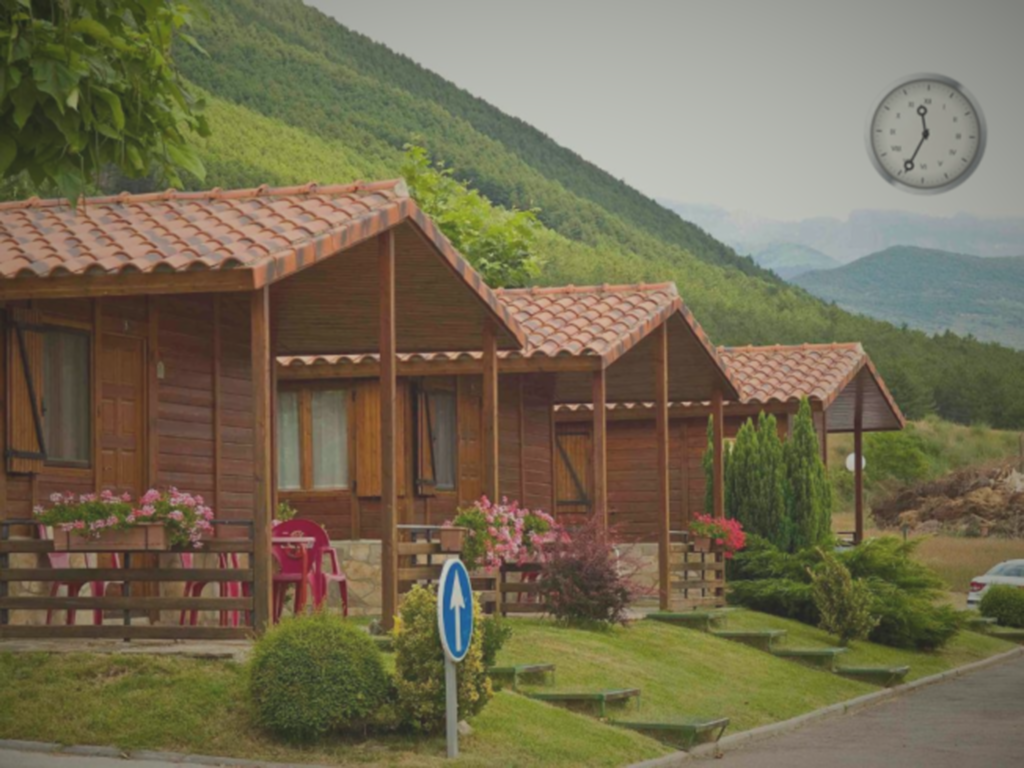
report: 11h34
